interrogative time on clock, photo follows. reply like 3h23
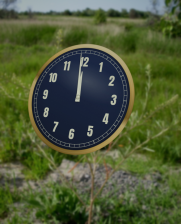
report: 11h59
